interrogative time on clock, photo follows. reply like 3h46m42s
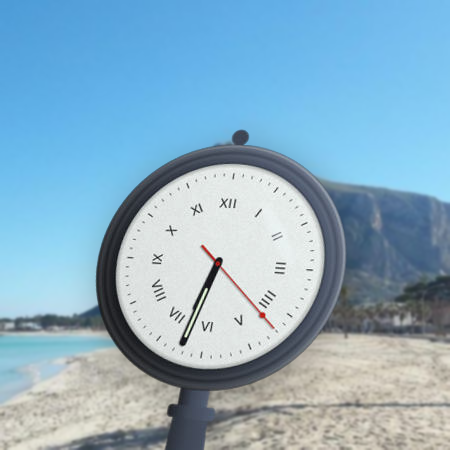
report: 6h32m22s
